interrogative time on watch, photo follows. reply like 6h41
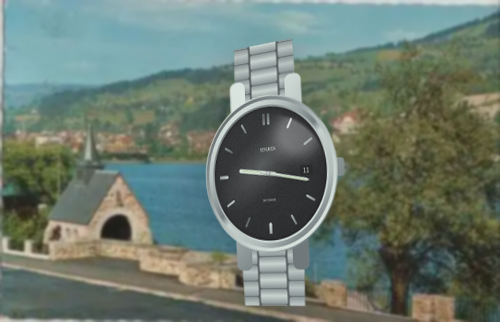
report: 9h17
